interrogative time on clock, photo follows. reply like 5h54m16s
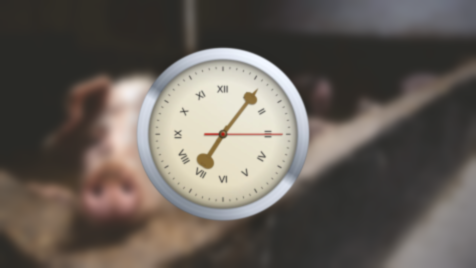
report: 7h06m15s
